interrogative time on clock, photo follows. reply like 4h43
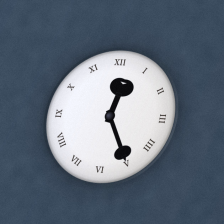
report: 12h25
